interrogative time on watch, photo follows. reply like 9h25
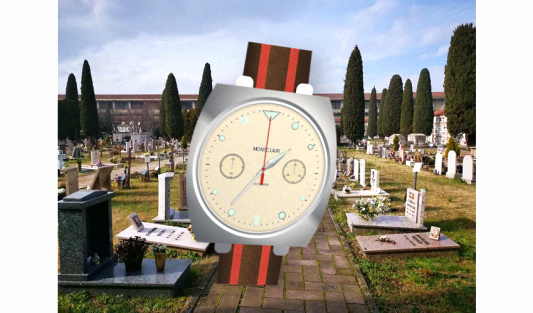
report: 1h36
